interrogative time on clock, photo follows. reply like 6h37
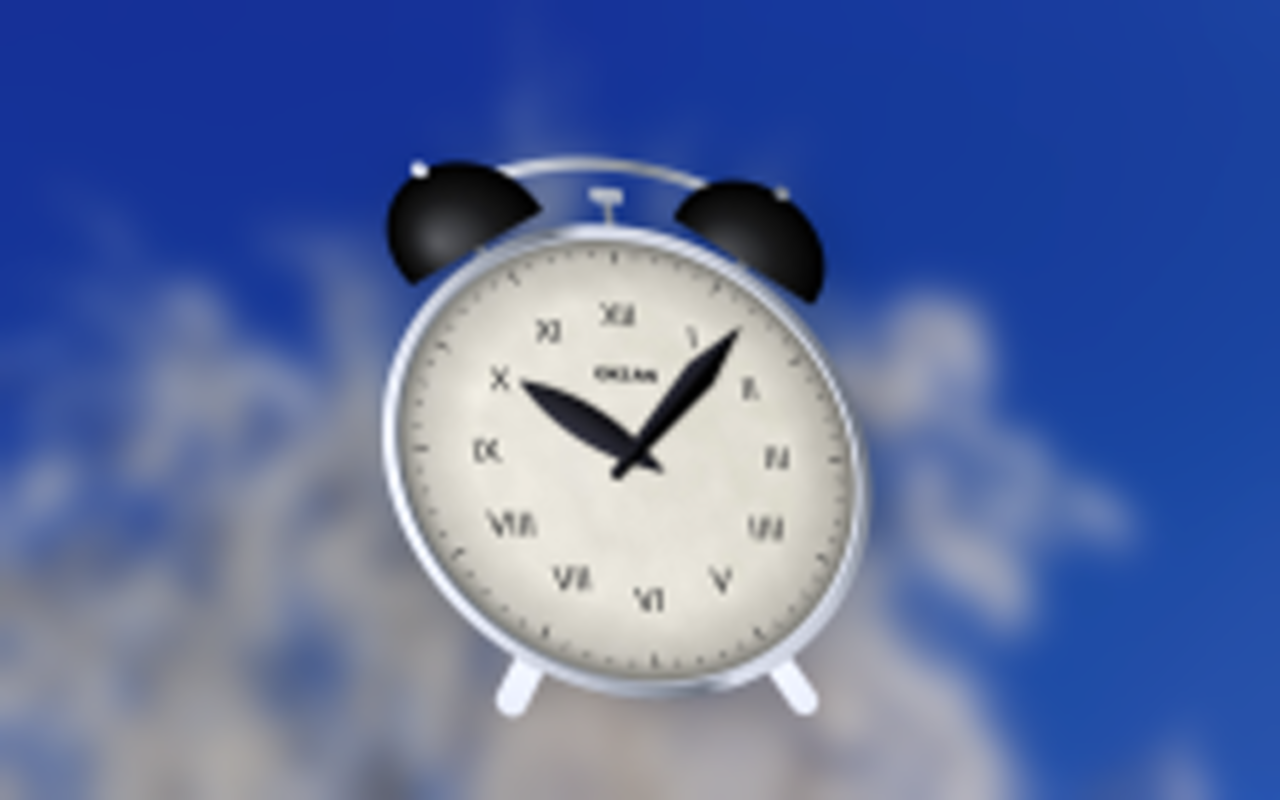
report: 10h07
